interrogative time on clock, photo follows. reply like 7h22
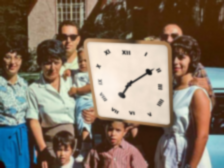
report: 7h09
